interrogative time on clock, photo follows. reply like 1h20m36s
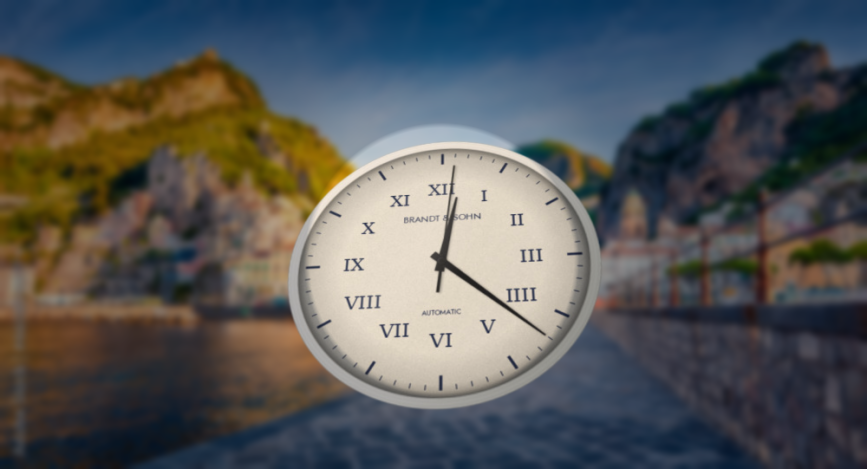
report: 12h22m01s
